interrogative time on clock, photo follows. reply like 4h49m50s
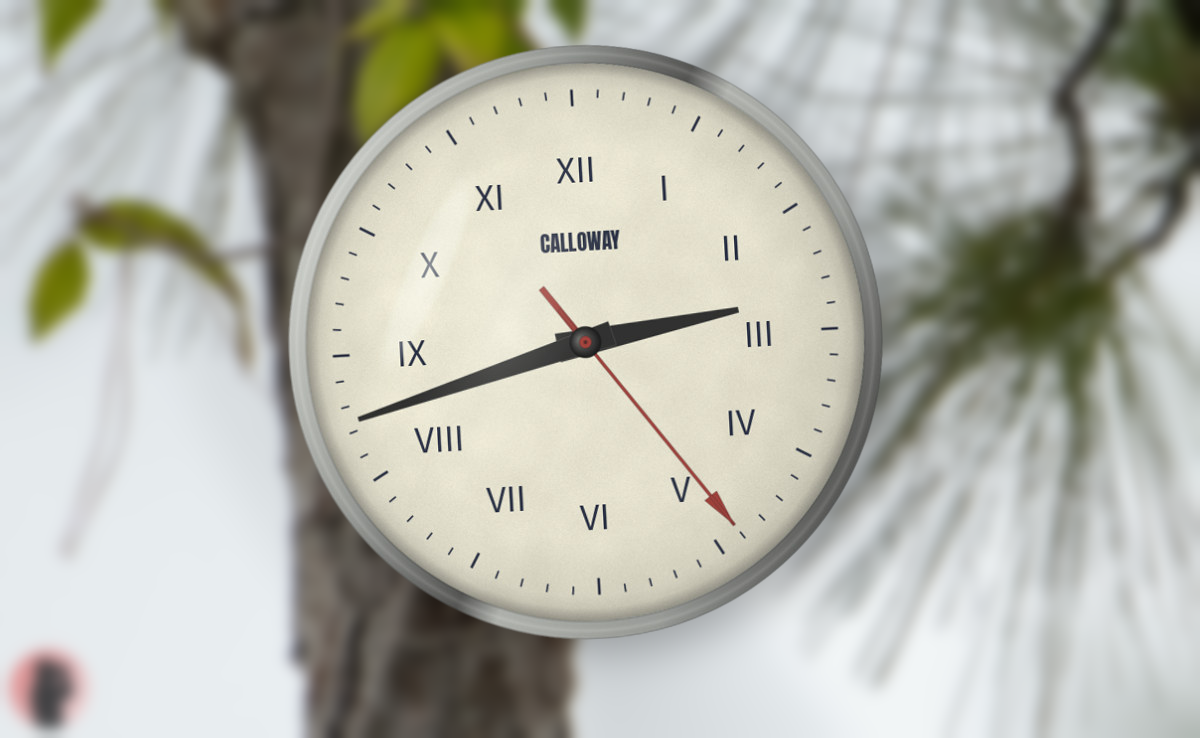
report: 2h42m24s
